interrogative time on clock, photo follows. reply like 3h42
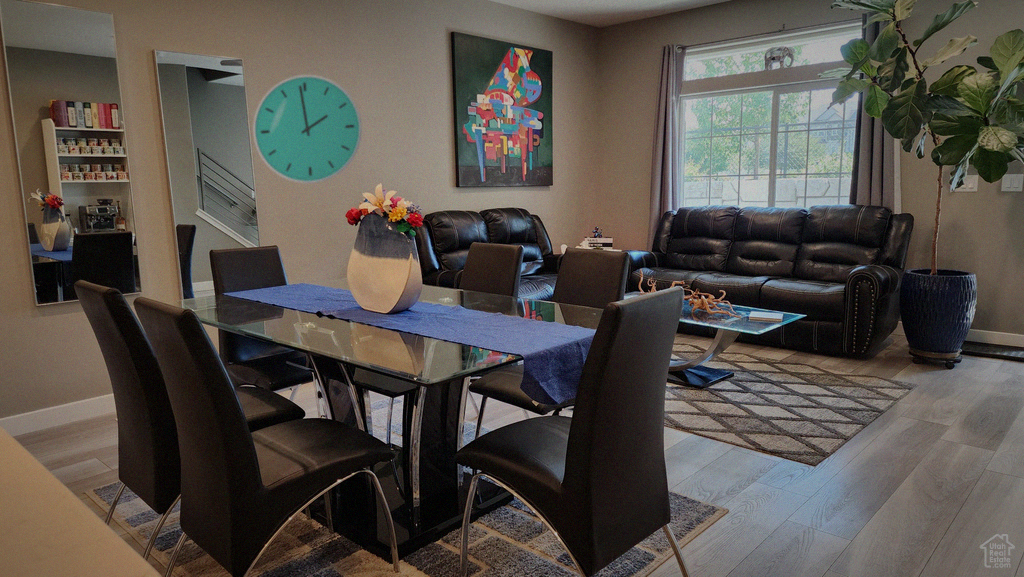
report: 1h59
